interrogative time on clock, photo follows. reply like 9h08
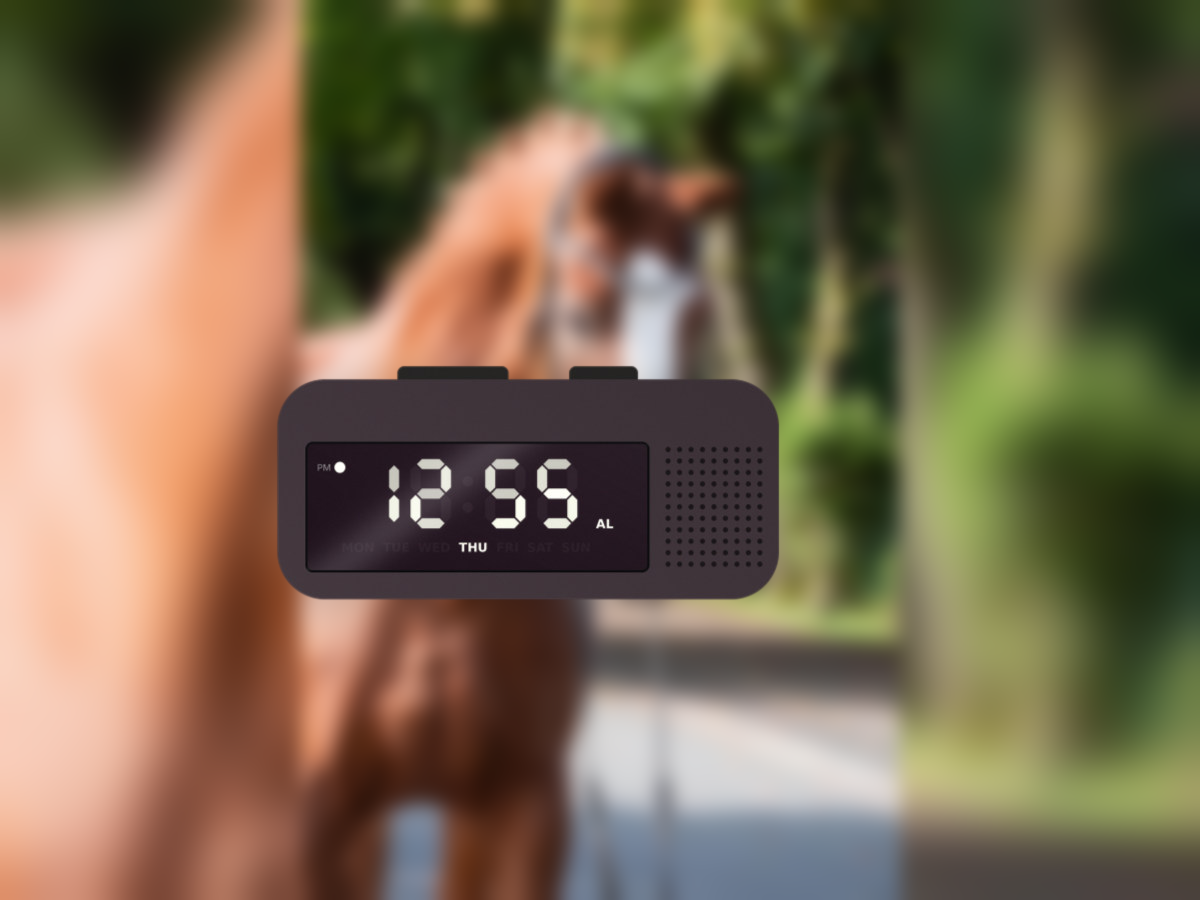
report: 12h55
